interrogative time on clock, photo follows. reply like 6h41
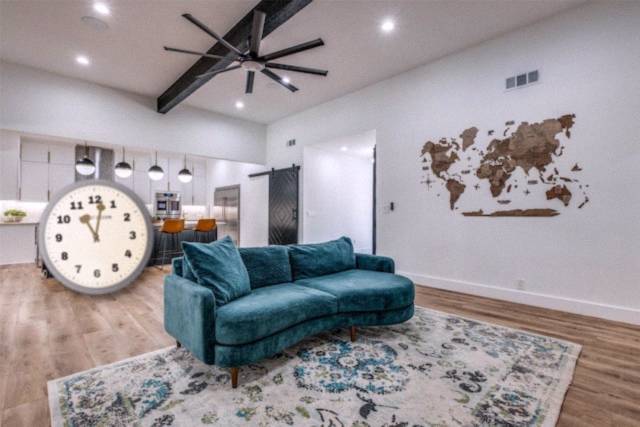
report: 11h02
